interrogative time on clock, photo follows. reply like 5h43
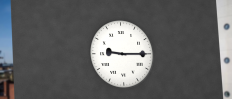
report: 9h15
